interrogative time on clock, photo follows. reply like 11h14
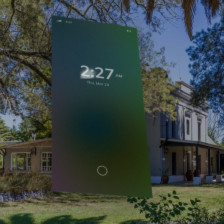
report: 2h27
